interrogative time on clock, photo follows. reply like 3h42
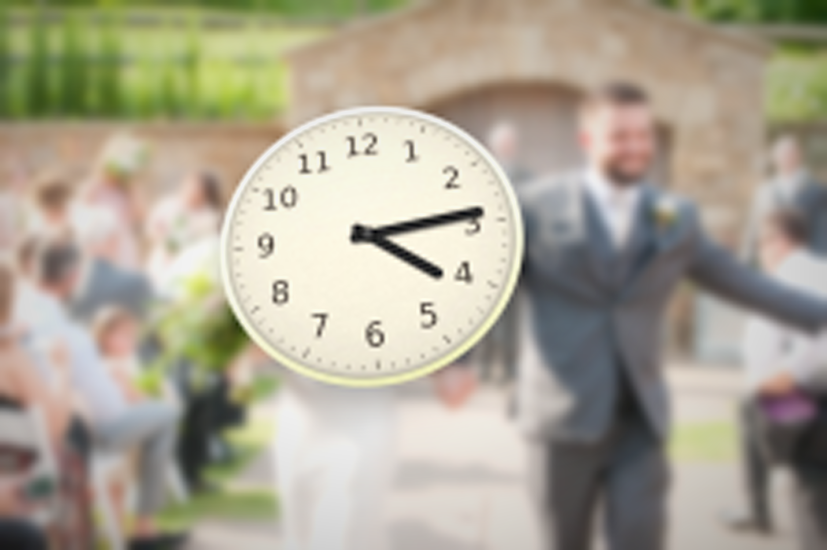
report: 4h14
